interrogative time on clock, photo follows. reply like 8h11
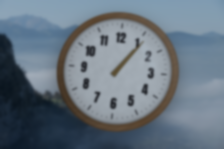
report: 1h06
